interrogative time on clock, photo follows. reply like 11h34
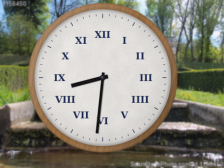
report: 8h31
